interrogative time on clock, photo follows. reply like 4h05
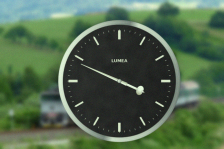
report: 3h49
